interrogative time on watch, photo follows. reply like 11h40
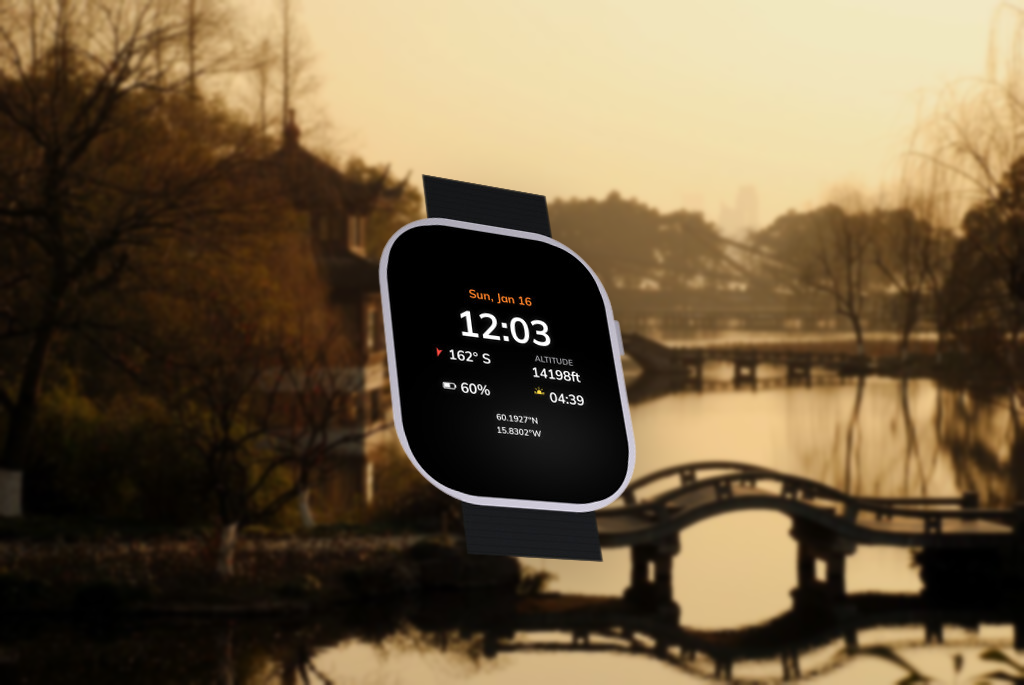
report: 12h03
